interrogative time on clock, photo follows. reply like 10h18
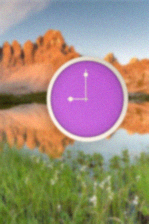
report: 9h00
